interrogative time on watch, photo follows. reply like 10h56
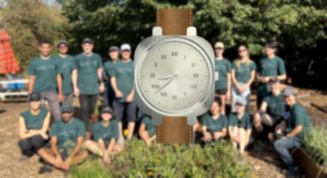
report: 8h38
